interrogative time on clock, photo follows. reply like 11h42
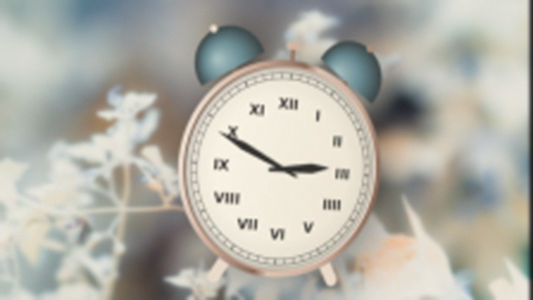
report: 2h49
